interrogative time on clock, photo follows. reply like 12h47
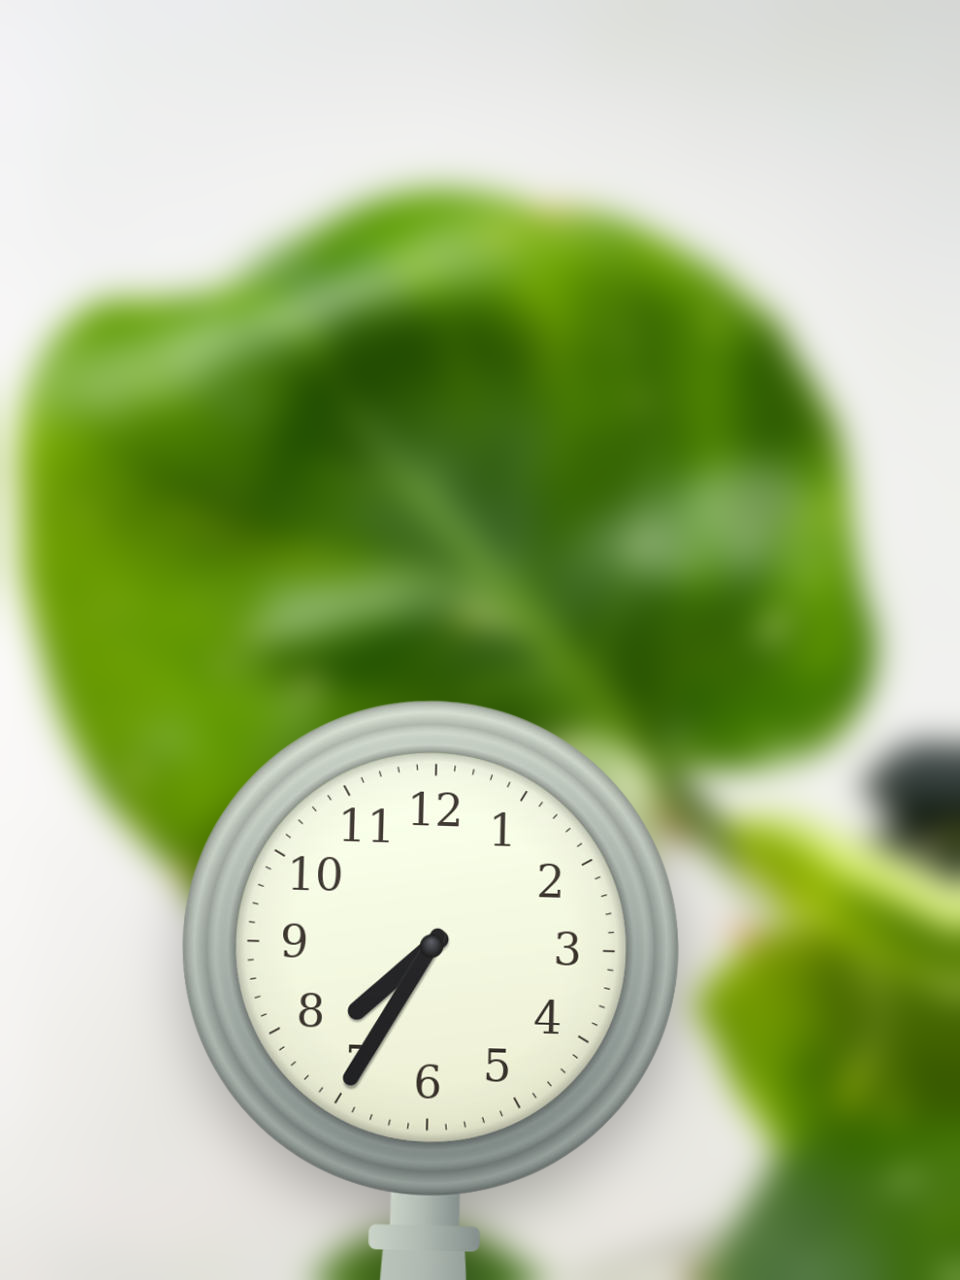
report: 7h35
